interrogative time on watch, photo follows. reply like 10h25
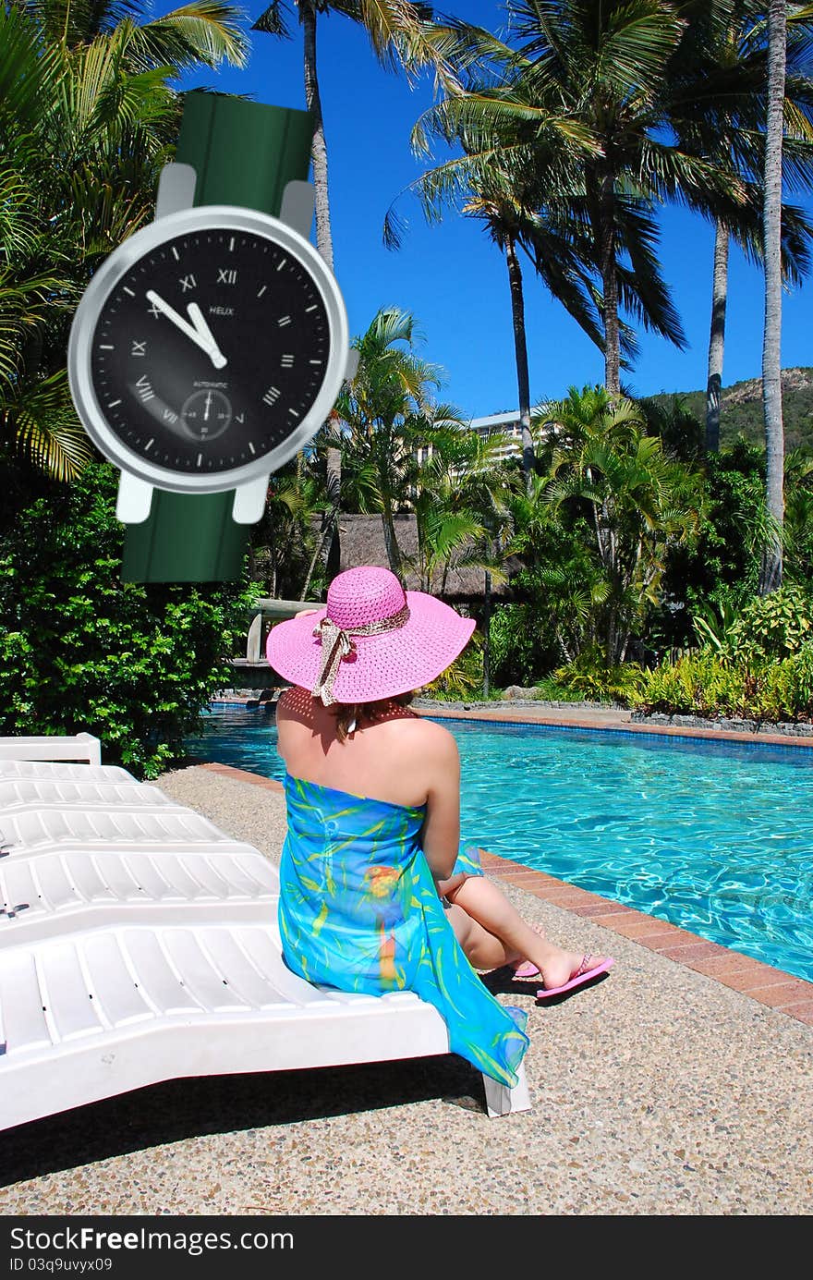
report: 10h51
